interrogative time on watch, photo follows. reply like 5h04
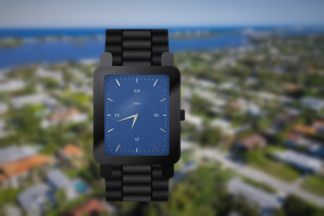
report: 6h42
